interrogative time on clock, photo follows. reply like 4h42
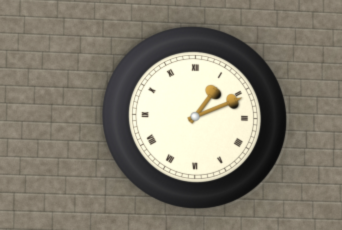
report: 1h11
